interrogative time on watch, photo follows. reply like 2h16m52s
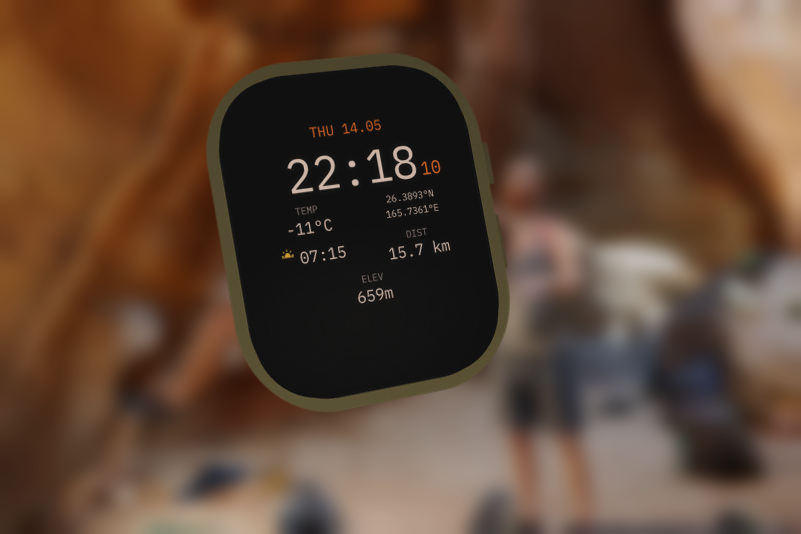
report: 22h18m10s
